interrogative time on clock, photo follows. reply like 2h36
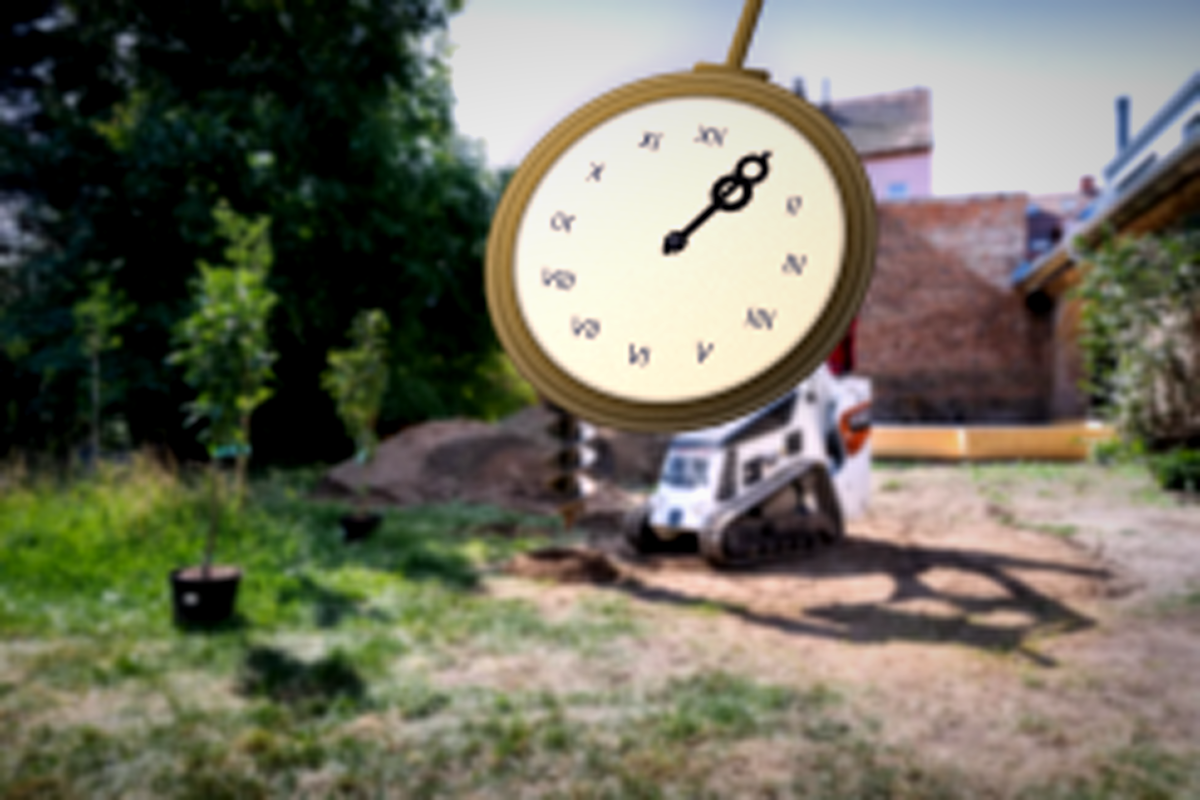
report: 1h05
